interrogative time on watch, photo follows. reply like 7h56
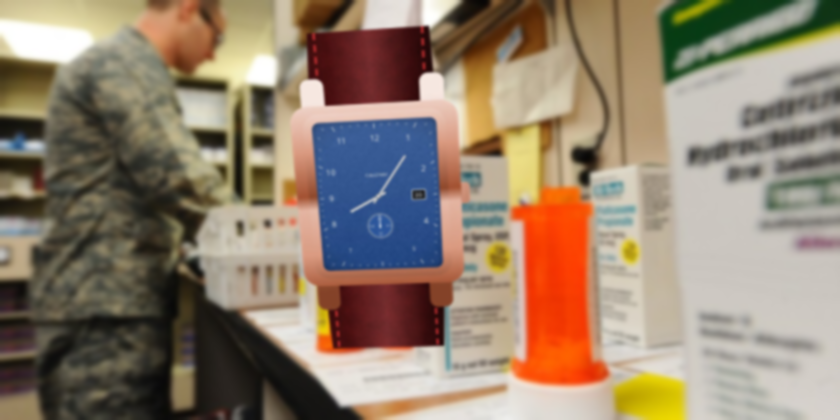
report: 8h06
